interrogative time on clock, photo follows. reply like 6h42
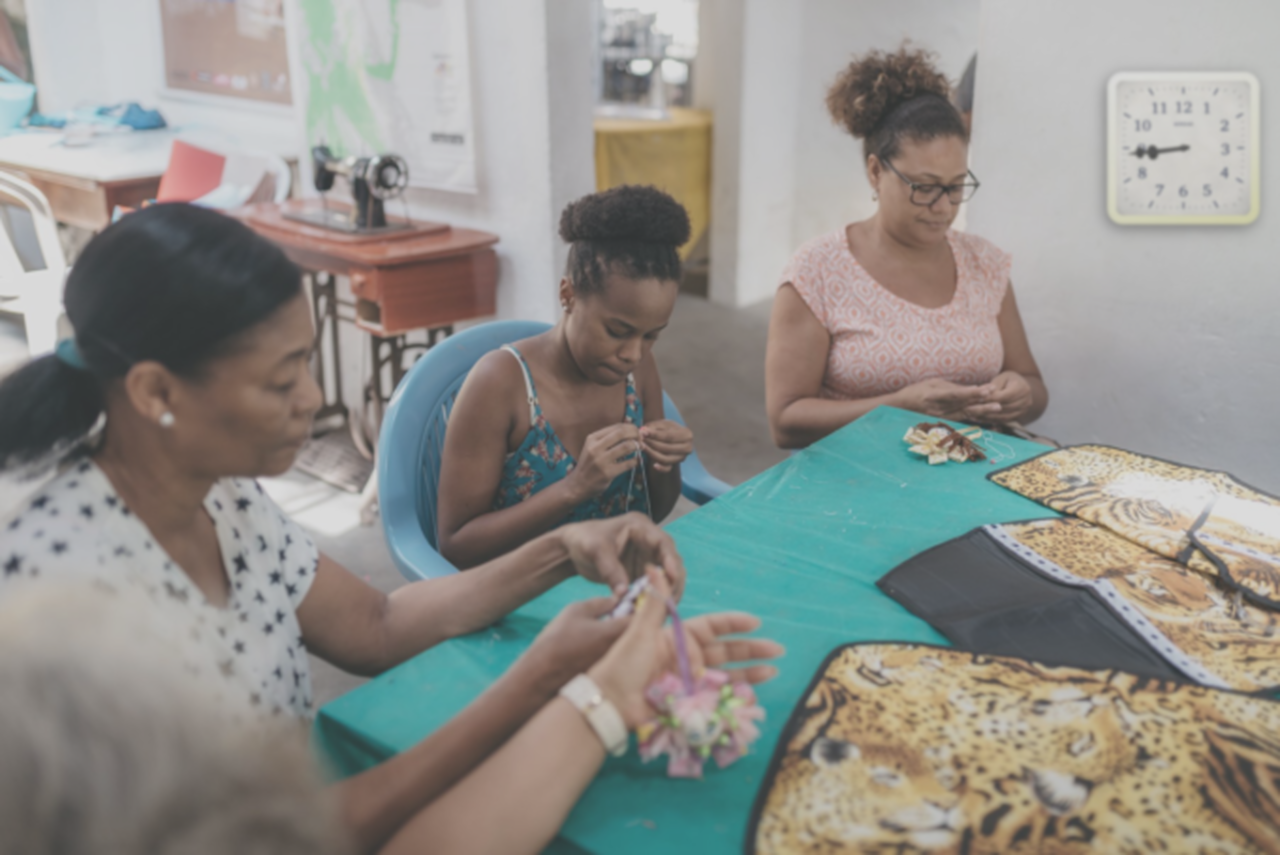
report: 8h44
